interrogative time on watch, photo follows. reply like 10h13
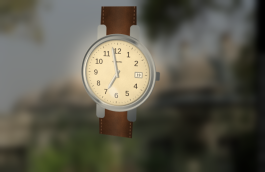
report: 6h58
